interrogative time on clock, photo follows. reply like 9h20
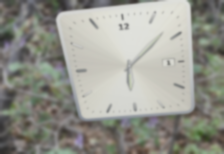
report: 6h08
